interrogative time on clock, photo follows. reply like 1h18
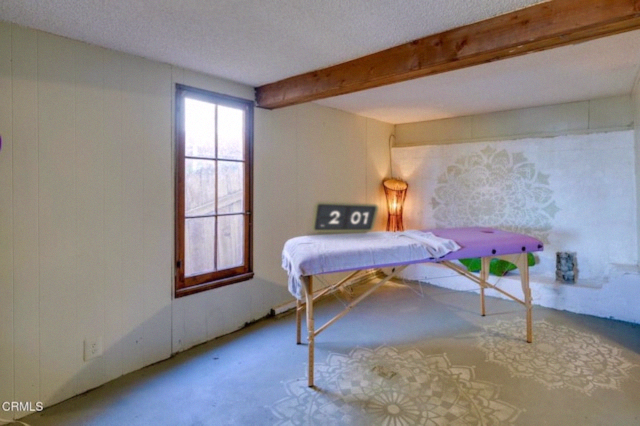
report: 2h01
